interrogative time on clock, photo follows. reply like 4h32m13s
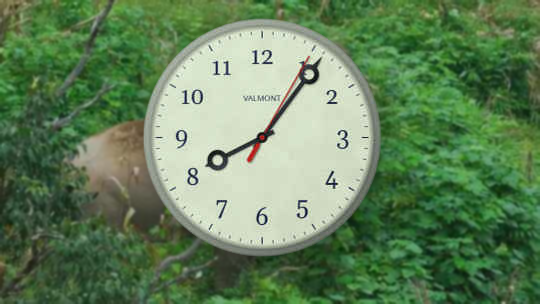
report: 8h06m05s
